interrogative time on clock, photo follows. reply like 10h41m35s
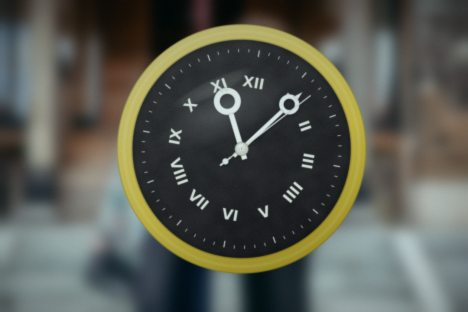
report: 11h06m07s
